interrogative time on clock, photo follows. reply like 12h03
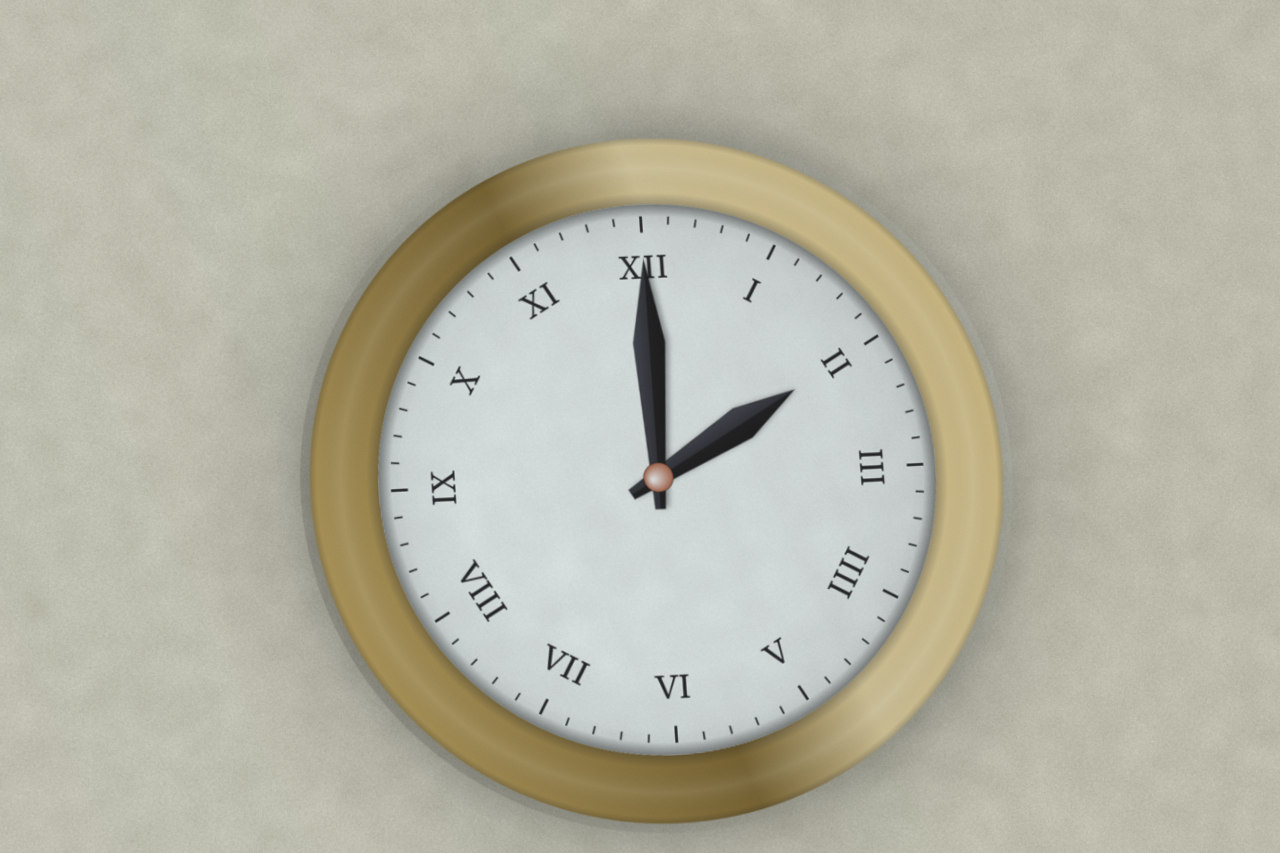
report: 2h00
